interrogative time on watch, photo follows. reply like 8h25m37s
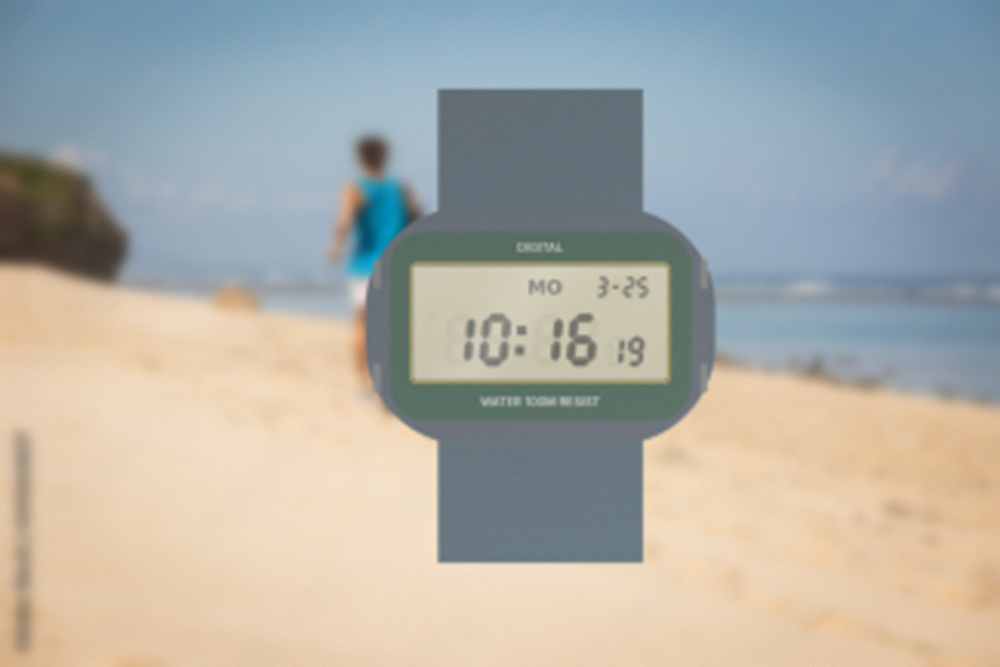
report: 10h16m19s
